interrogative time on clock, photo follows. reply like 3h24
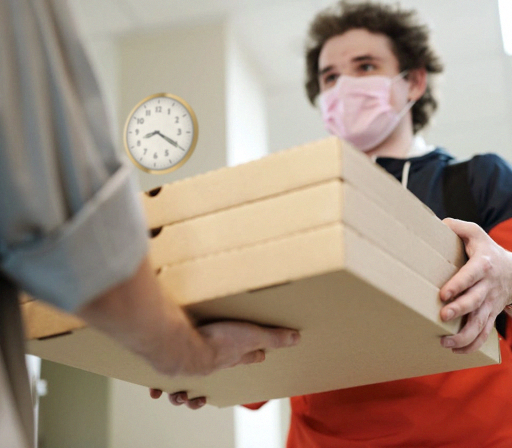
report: 8h20
